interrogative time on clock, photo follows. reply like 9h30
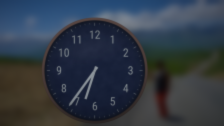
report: 6h36
